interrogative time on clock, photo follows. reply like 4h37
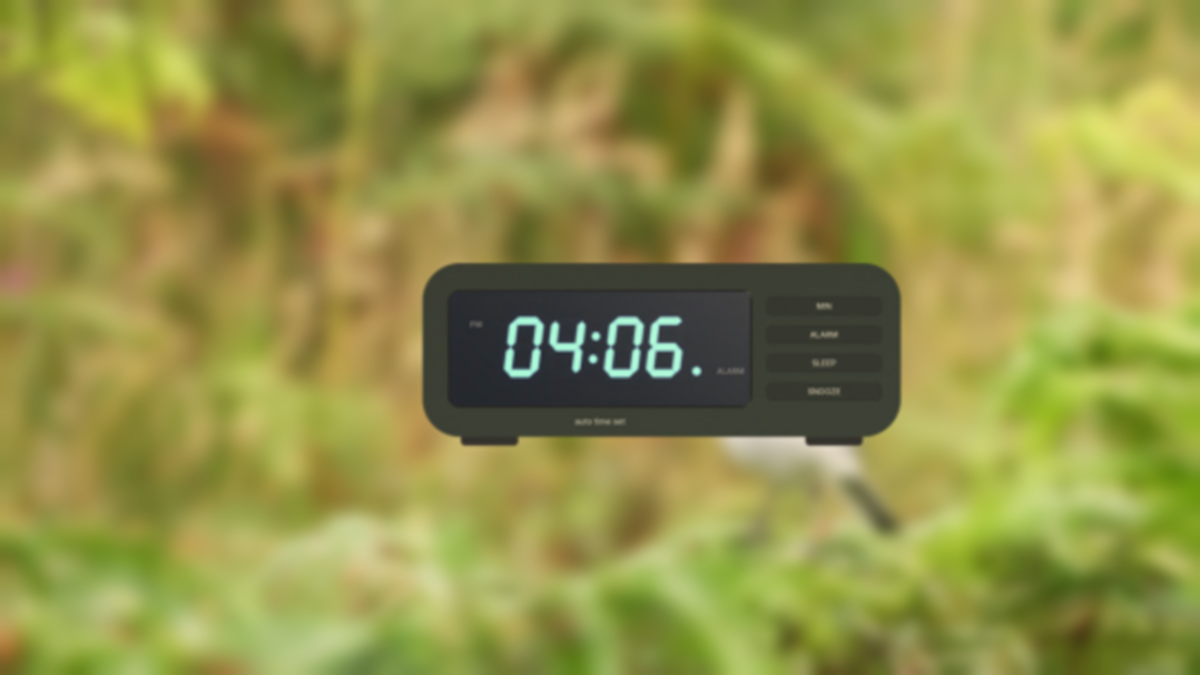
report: 4h06
